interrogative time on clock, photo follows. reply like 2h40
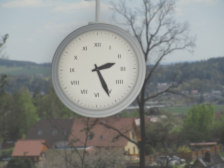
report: 2h26
